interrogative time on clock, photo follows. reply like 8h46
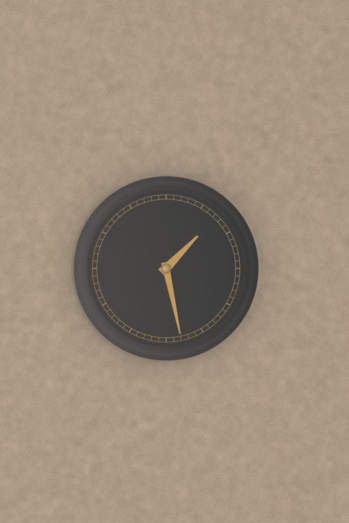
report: 1h28
